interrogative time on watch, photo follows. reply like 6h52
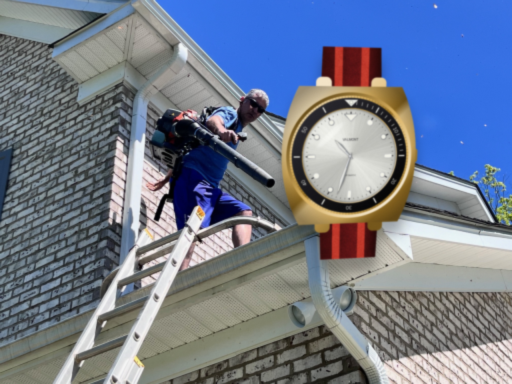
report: 10h33
